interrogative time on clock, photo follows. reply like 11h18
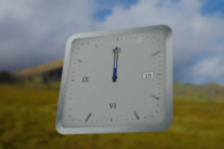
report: 12h00
